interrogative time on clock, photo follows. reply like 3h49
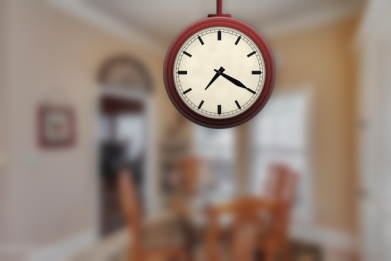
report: 7h20
